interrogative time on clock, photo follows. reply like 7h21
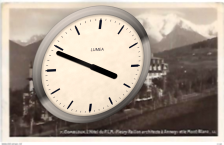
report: 3h49
